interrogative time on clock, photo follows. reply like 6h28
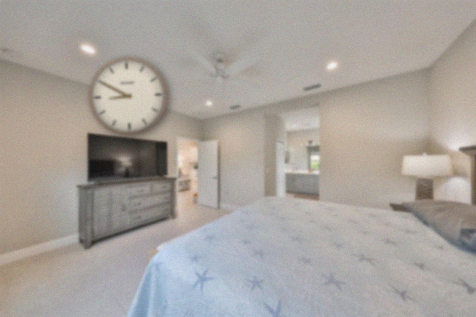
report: 8h50
